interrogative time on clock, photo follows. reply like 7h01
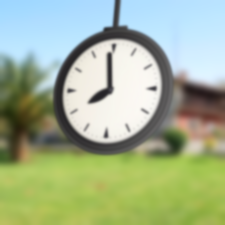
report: 7h59
